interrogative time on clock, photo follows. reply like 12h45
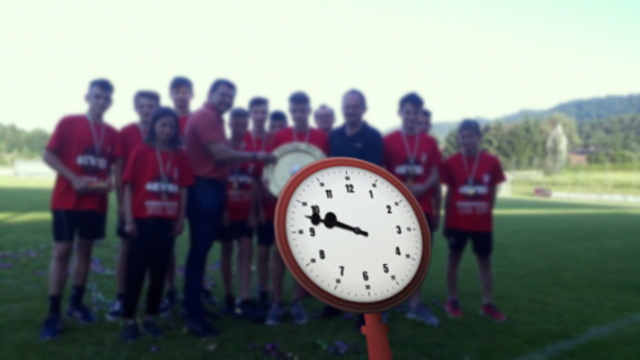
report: 9h48
